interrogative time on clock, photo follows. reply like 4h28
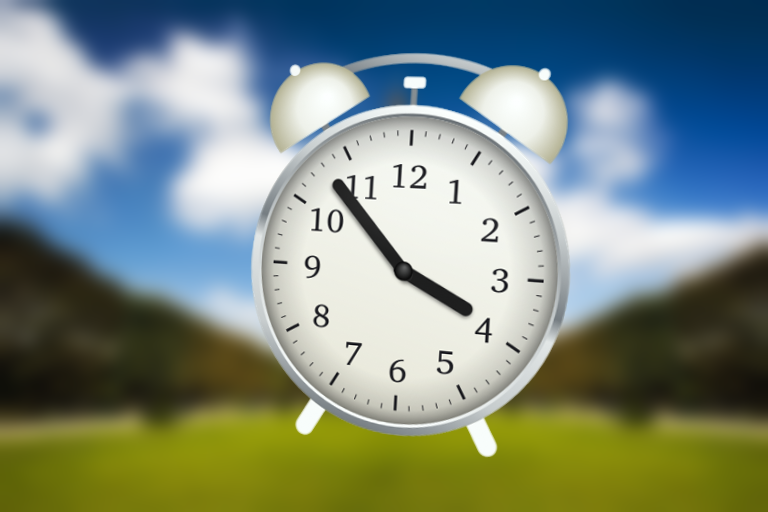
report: 3h53
